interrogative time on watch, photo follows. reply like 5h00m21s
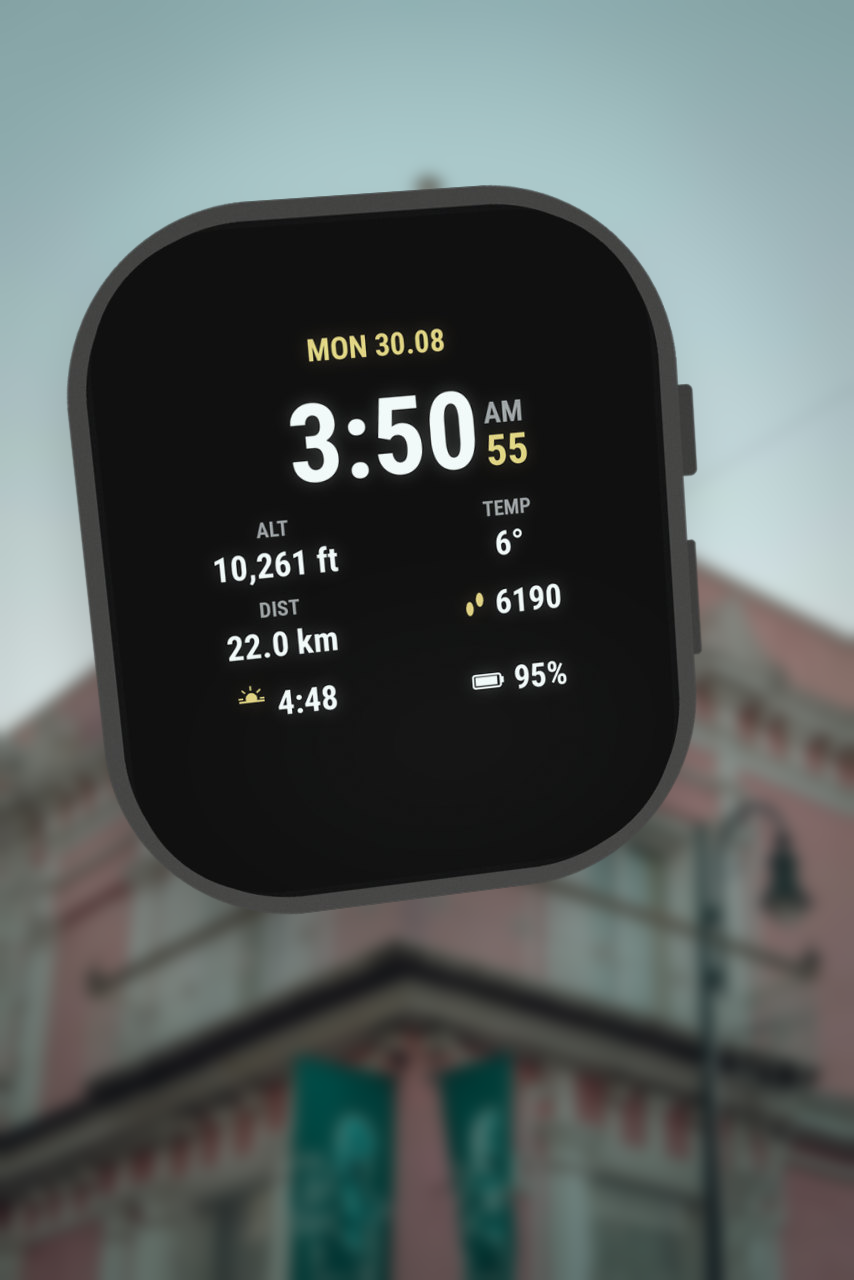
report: 3h50m55s
